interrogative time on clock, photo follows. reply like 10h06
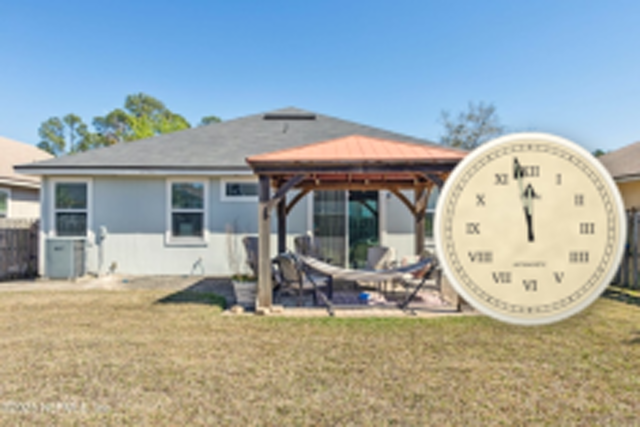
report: 11h58
